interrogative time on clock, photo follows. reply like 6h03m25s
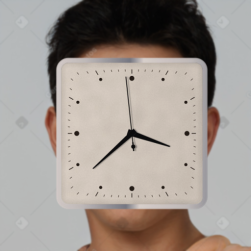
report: 3h37m59s
